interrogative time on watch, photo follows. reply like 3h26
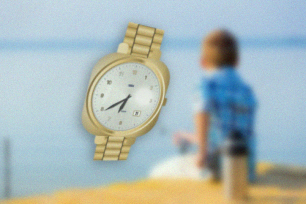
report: 6h39
